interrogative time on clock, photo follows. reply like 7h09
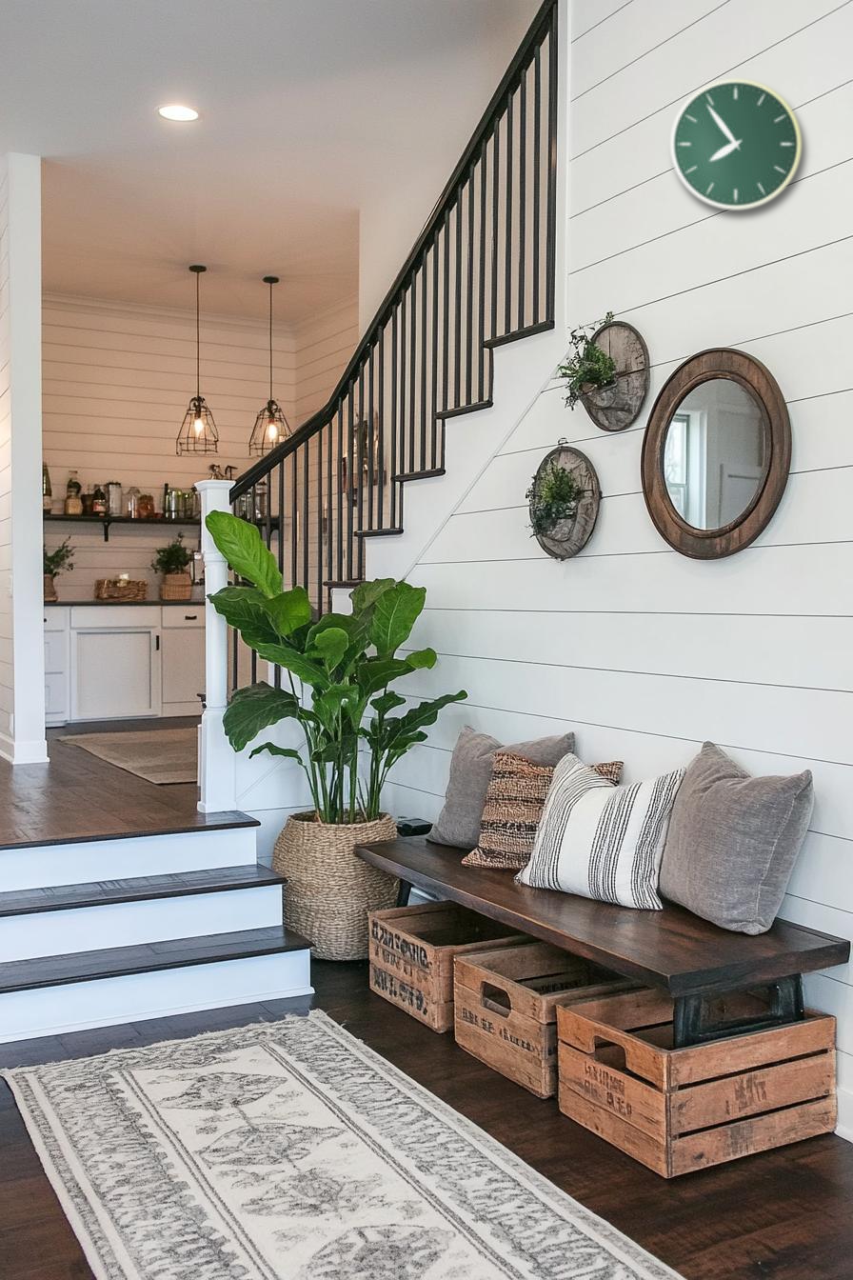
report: 7h54
